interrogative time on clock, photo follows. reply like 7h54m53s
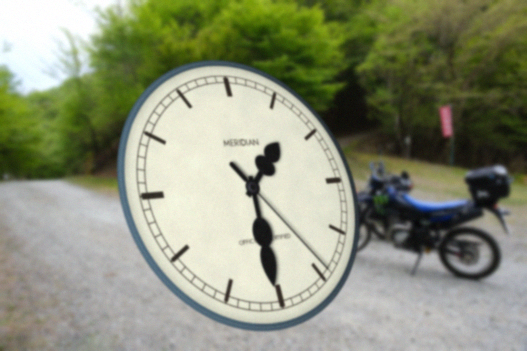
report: 1h30m24s
